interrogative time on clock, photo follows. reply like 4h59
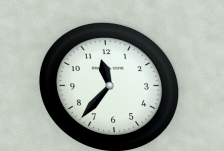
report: 11h37
